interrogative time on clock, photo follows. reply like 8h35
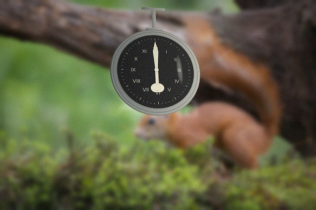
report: 6h00
